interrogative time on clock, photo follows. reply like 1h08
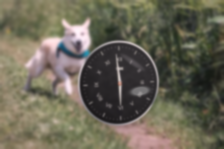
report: 5h59
